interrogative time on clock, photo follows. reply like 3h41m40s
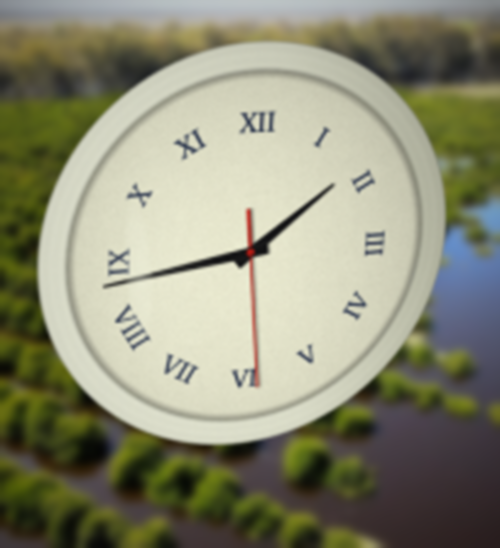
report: 1h43m29s
